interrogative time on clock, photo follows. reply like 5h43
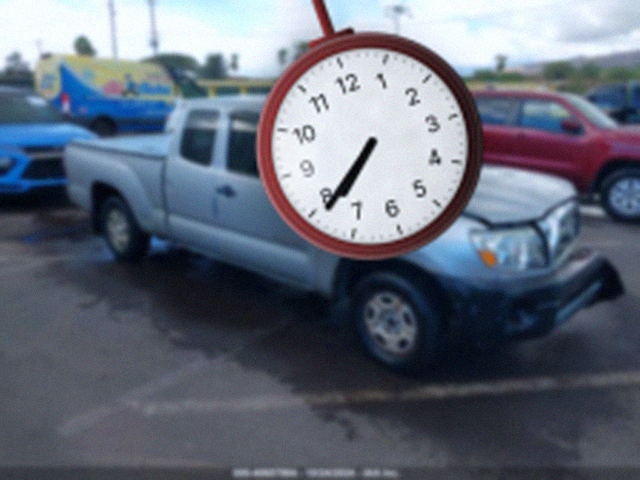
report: 7h39
